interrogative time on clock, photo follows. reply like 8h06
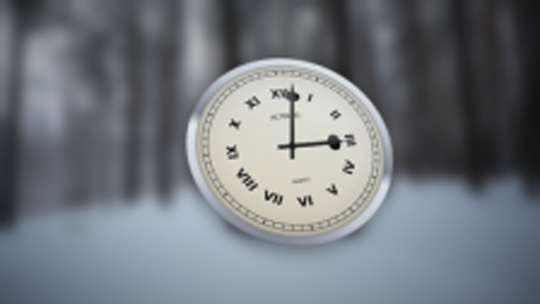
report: 3h02
